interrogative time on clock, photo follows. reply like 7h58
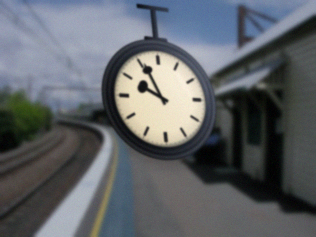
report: 9h56
